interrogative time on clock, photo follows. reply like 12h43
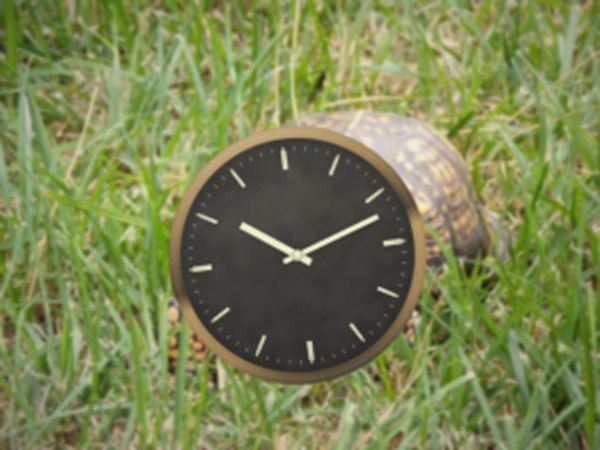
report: 10h12
